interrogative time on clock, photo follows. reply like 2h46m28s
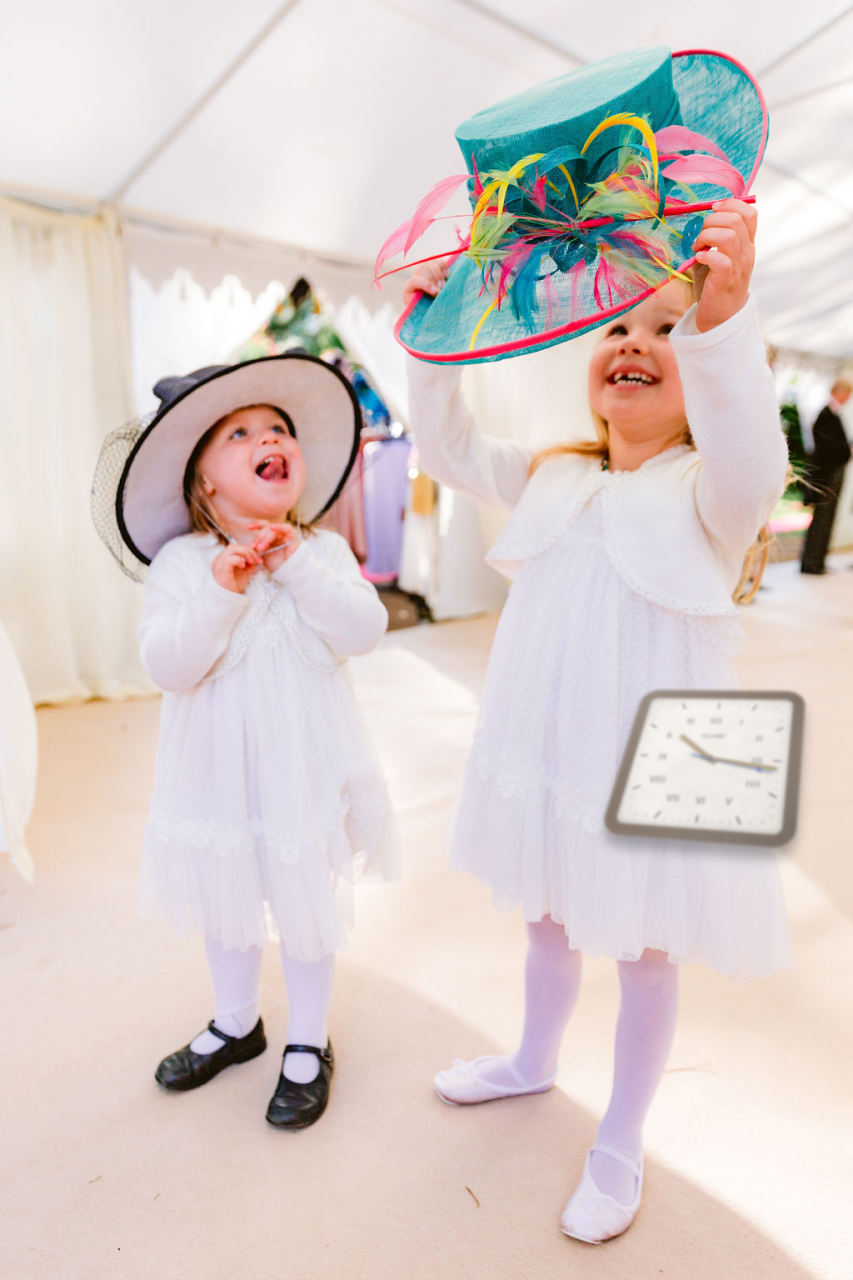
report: 10h16m17s
